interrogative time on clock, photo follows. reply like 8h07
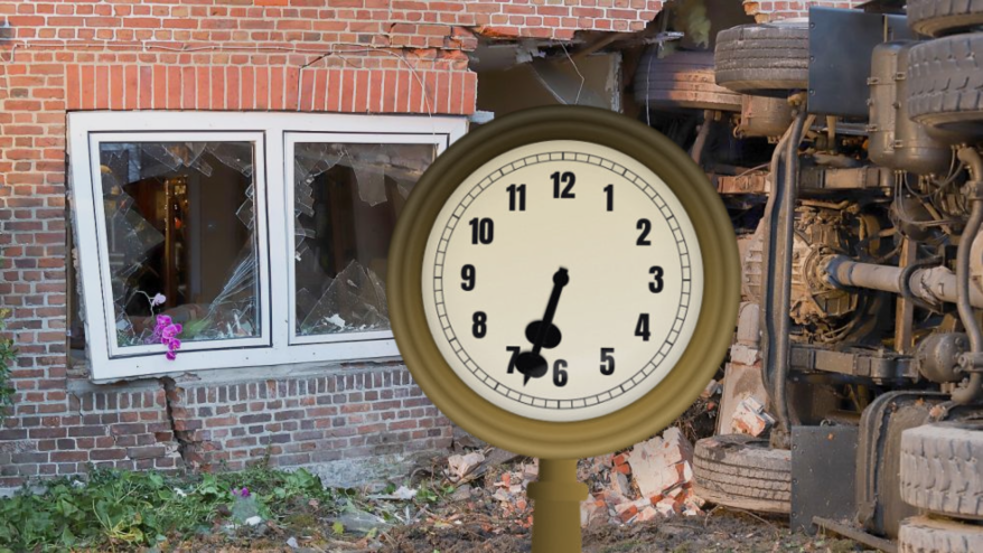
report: 6h33
